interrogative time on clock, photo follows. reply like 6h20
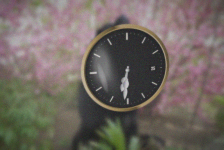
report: 6h31
